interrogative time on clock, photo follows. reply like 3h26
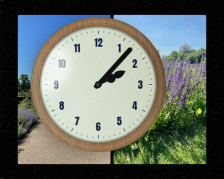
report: 2h07
